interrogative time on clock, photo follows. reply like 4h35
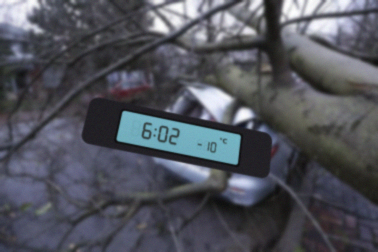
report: 6h02
